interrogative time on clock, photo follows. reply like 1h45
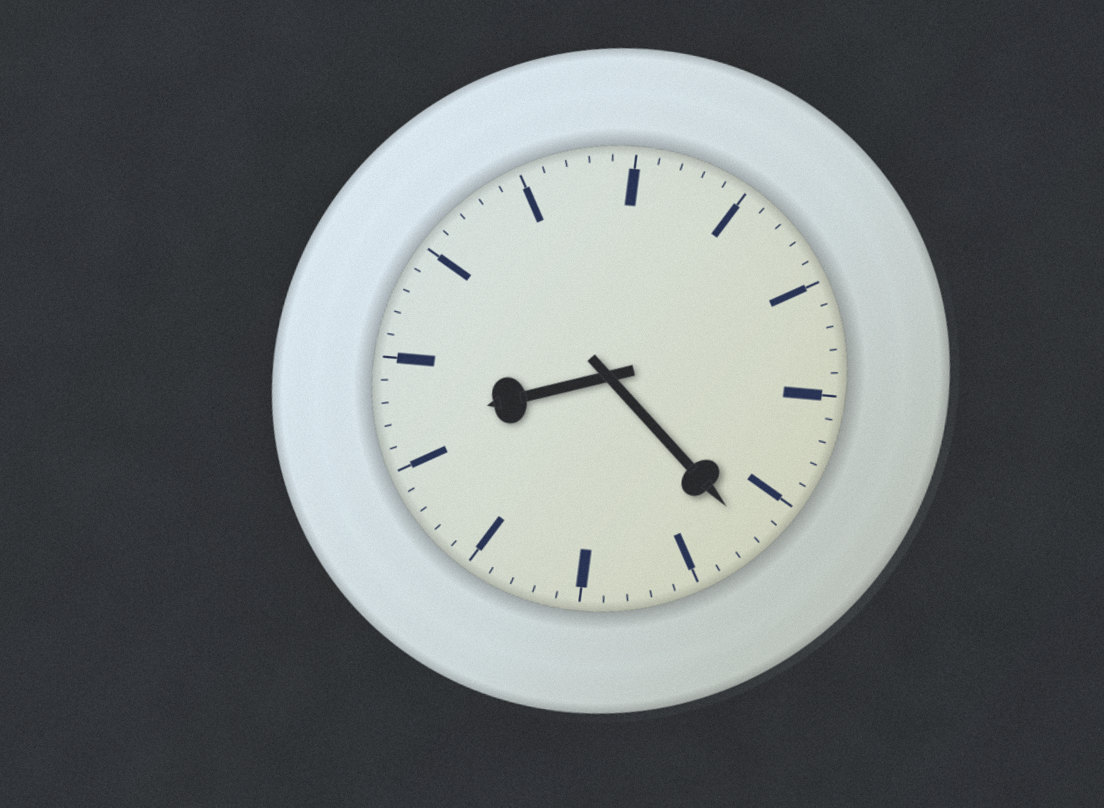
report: 8h22
